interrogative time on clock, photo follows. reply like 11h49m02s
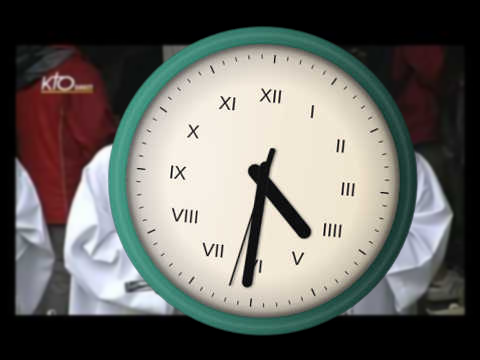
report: 4h30m32s
